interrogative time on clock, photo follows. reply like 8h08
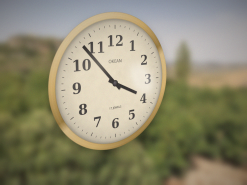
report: 3h53
